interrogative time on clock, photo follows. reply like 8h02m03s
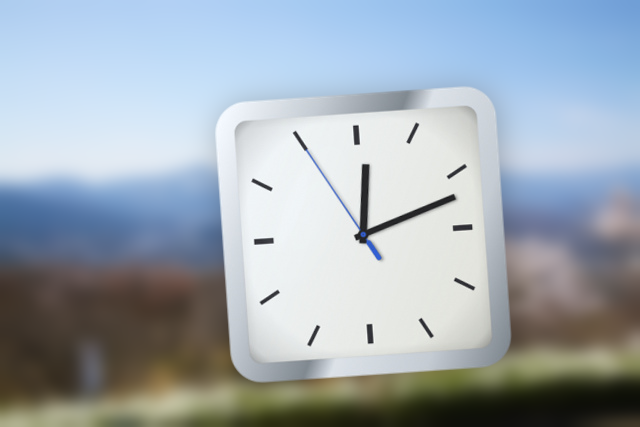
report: 12h11m55s
